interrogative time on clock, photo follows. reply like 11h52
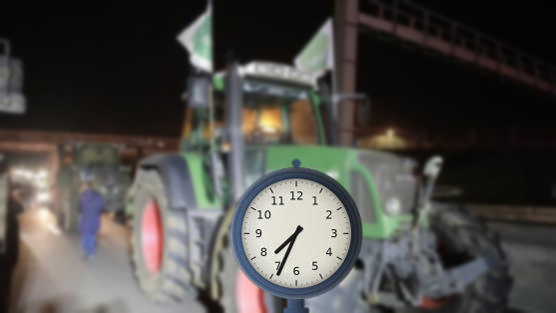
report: 7h34
